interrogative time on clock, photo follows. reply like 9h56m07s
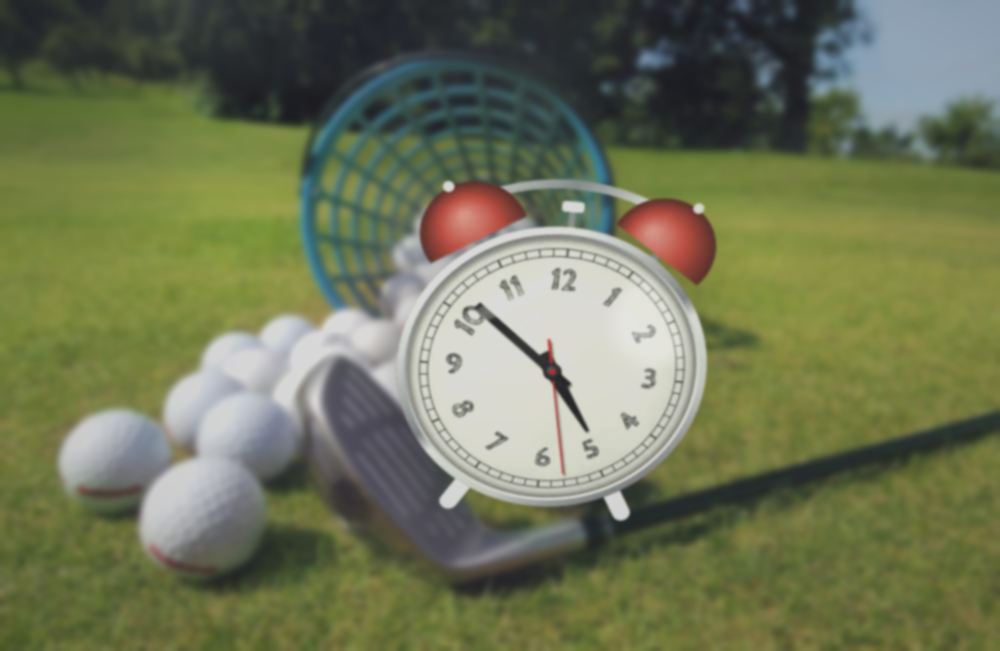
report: 4h51m28s
